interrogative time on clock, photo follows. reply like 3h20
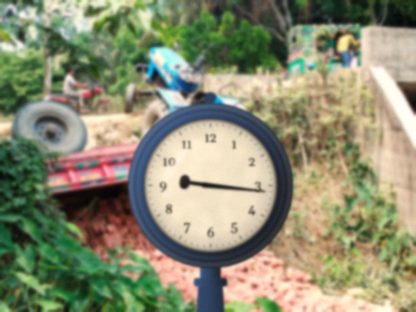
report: 9h16
